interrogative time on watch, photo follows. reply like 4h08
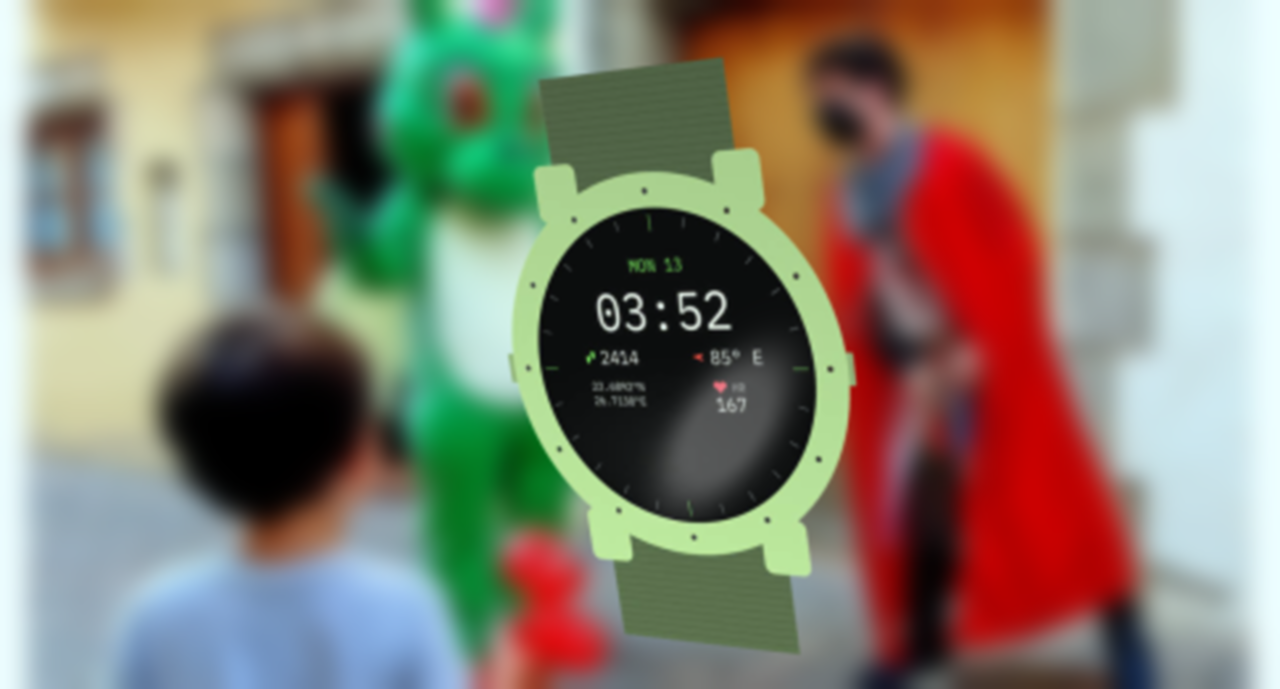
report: 3h52
